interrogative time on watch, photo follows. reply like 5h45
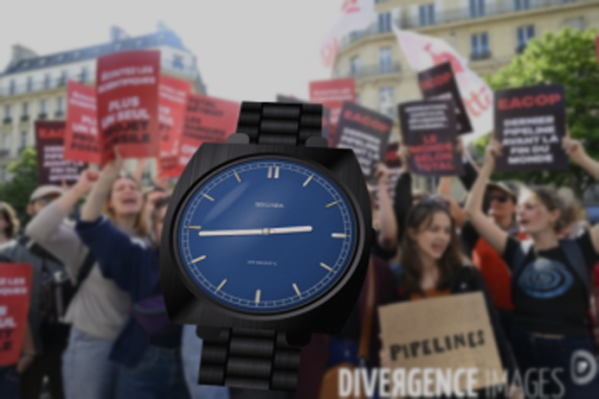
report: 2h44
